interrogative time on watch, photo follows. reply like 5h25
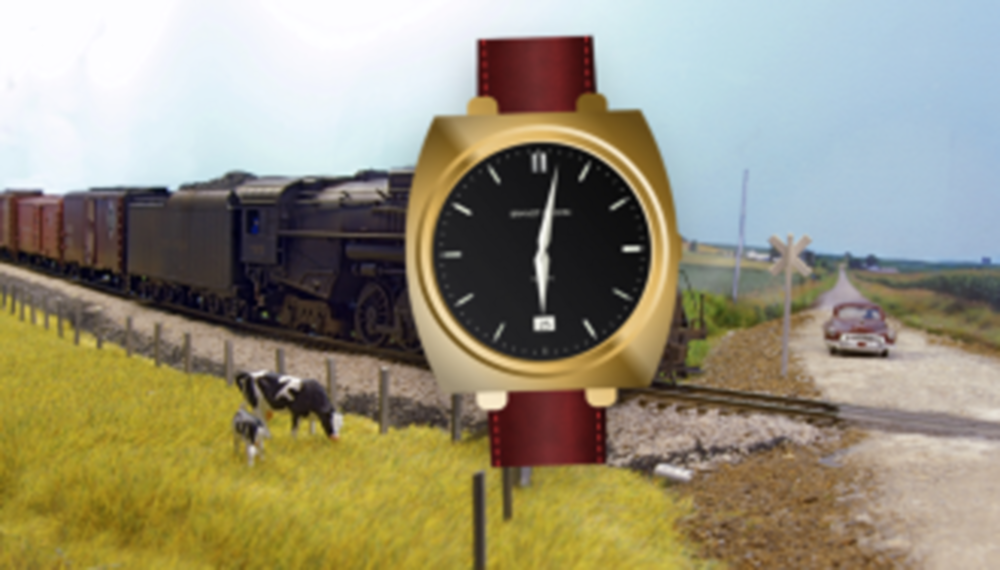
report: 6h02
